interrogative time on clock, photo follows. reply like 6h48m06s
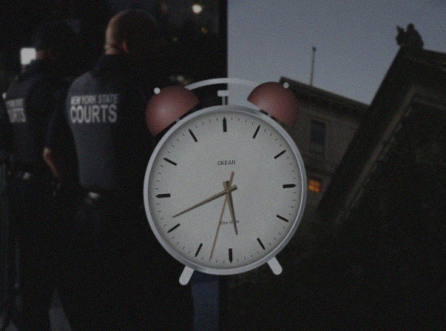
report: 5h41m33s
